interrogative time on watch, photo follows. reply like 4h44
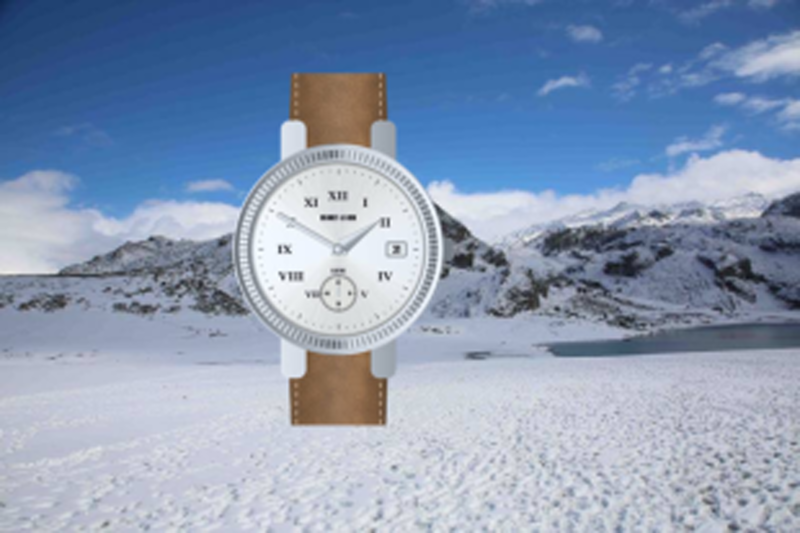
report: 1h50
